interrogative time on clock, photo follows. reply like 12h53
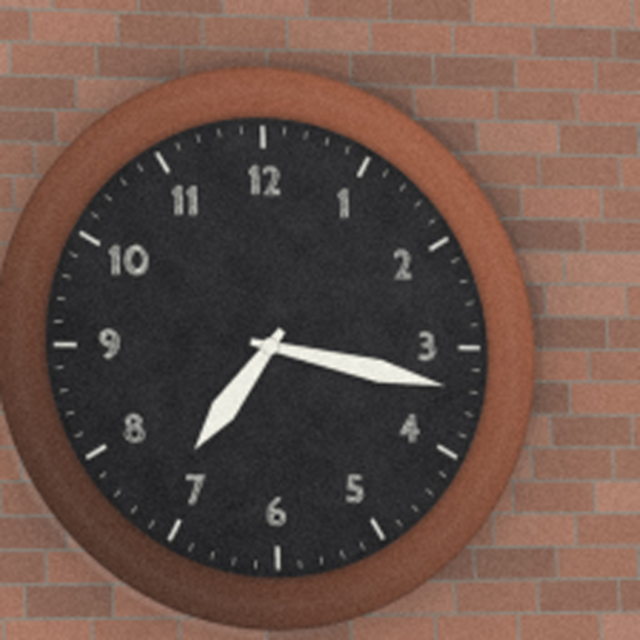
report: 7h17
